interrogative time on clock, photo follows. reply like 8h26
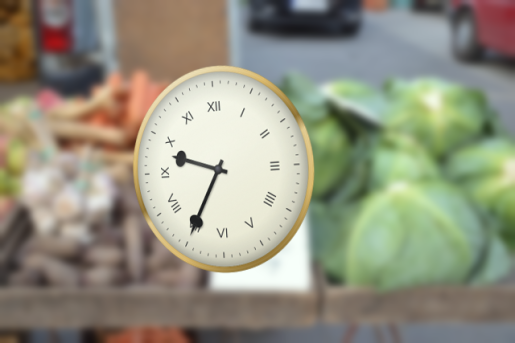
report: 9h35
